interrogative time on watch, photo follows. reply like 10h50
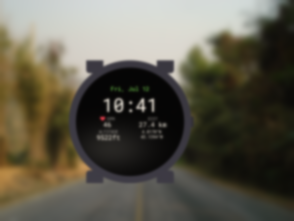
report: 10h41
